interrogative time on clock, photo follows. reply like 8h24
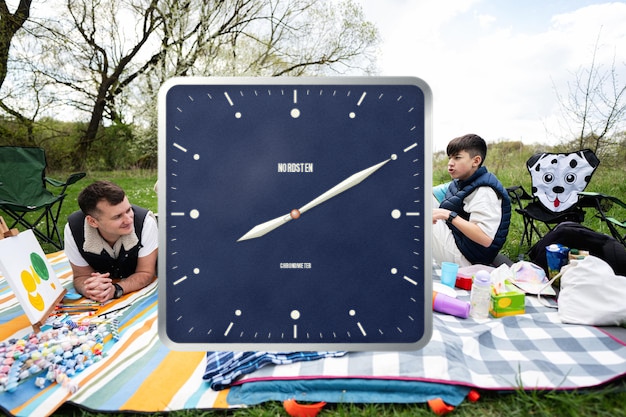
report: 8h10
